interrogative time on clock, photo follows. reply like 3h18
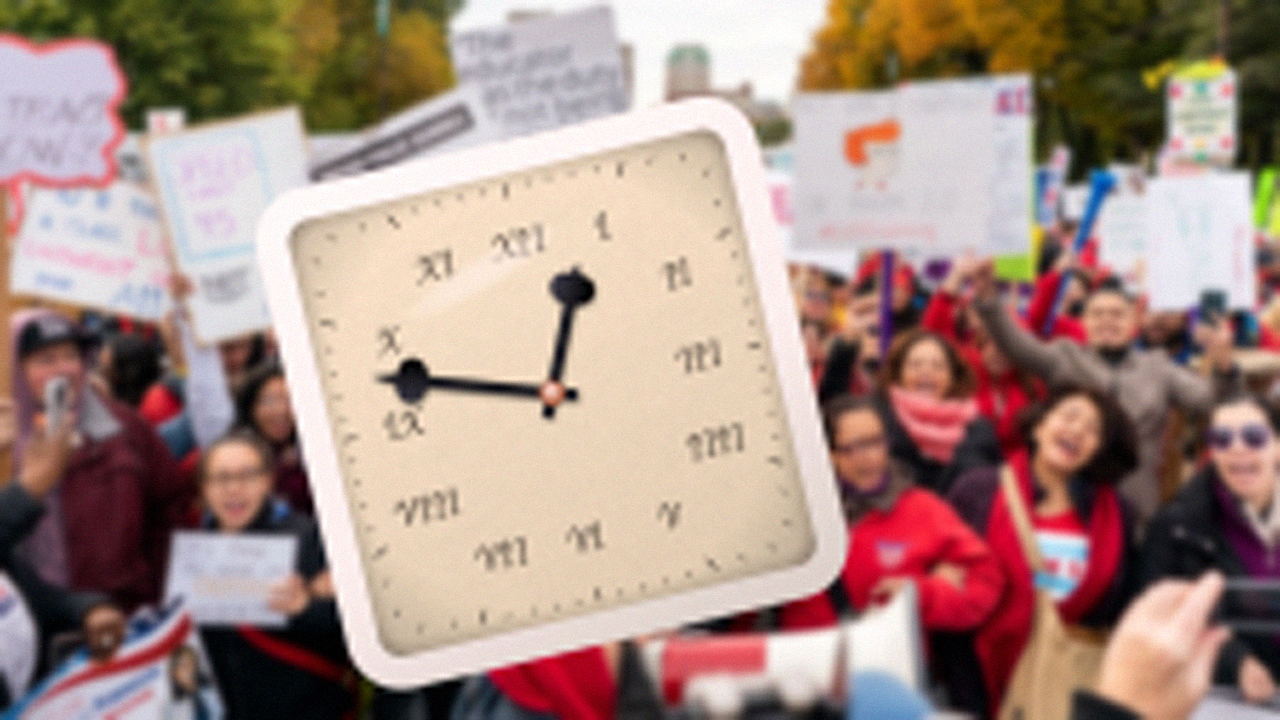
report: 12h48
